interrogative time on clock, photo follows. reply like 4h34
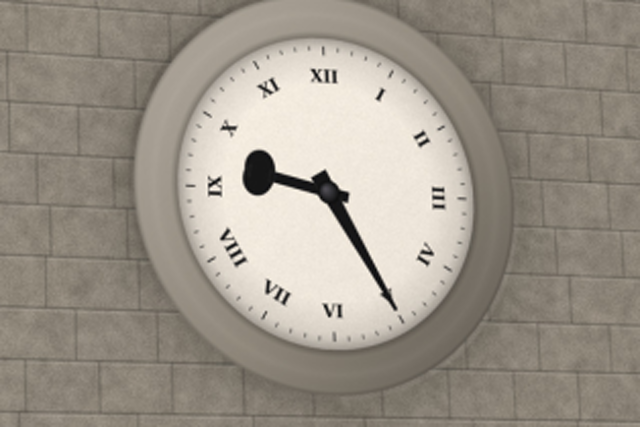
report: 9h25
